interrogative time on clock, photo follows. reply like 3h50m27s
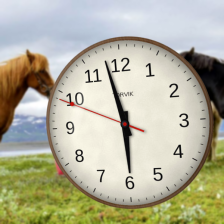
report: 5h57m49s
